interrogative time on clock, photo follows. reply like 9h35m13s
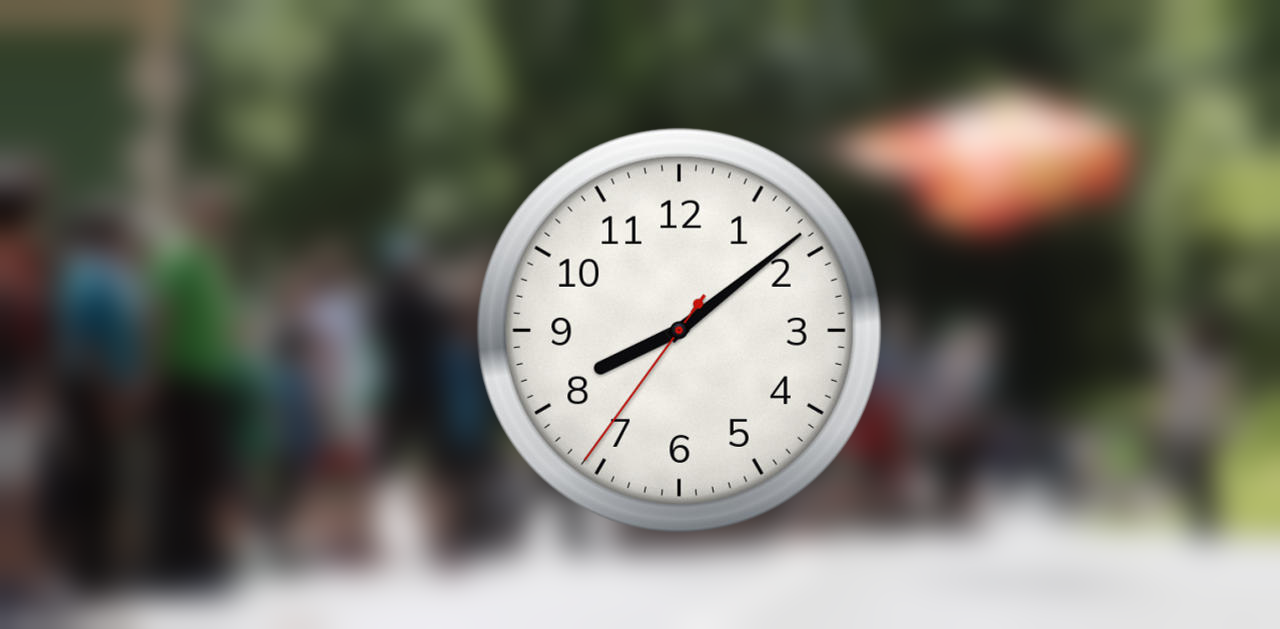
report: 8h08m36s
